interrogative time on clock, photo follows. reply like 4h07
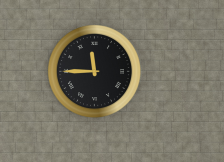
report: 11h45
